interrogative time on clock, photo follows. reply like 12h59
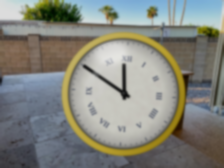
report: 11h50
